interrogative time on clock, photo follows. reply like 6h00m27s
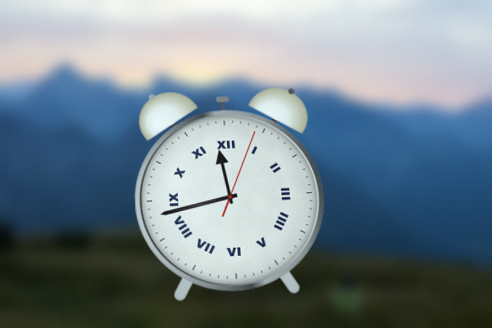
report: 11h43m04s
